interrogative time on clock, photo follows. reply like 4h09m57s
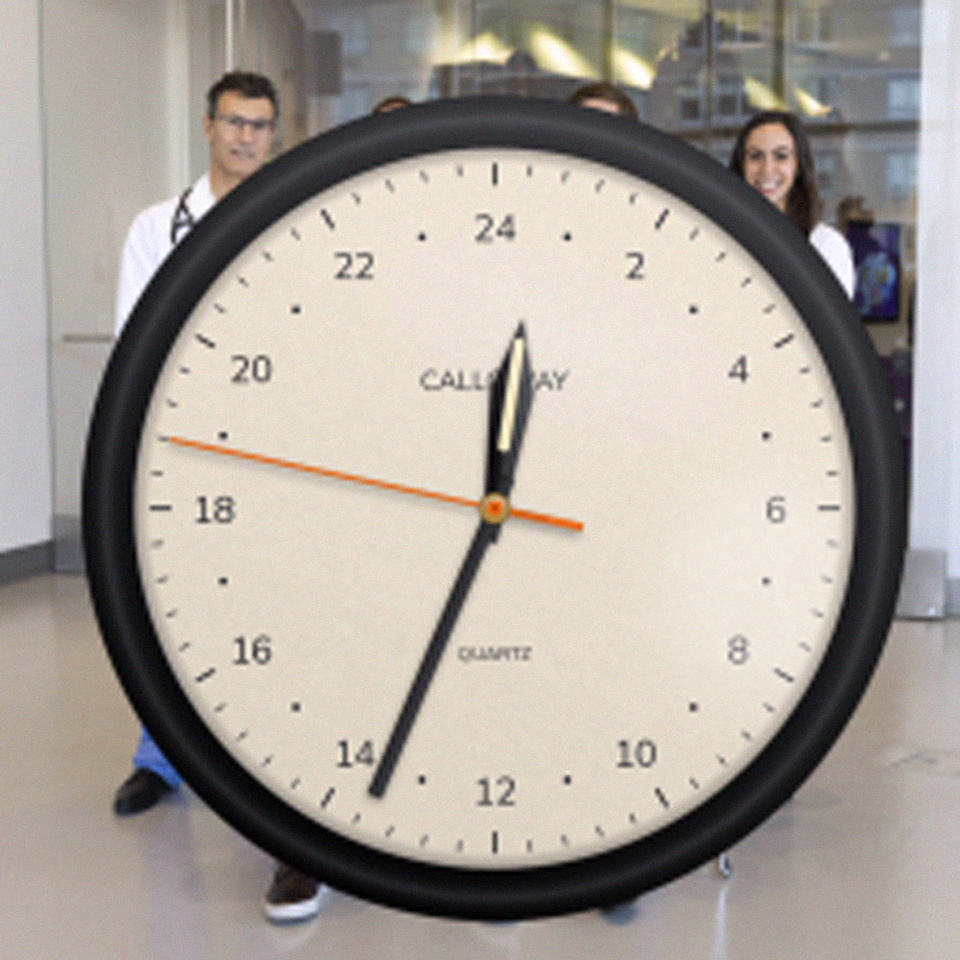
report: 0h33m47s
